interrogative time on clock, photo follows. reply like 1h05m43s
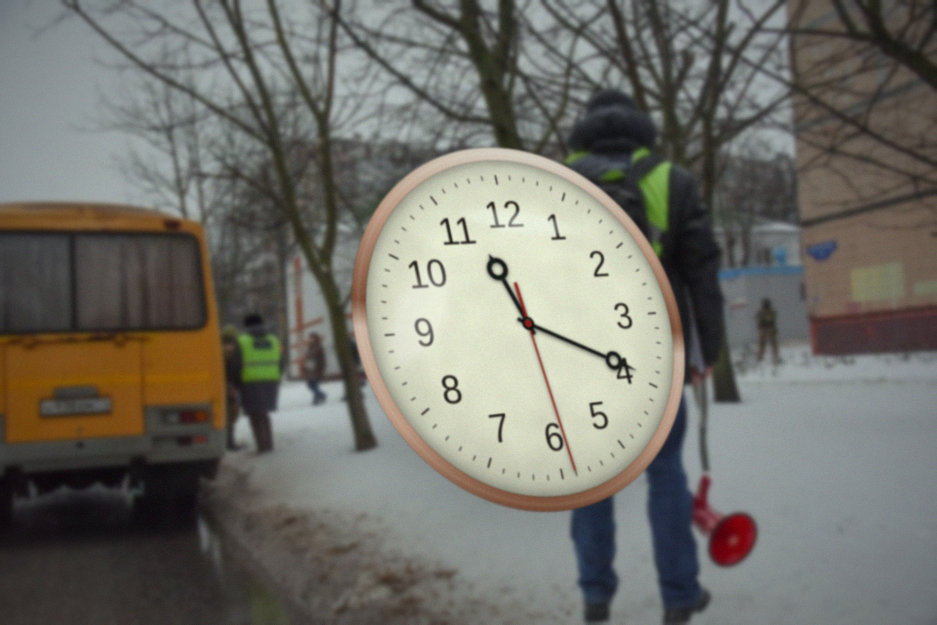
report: 11h19m29s
